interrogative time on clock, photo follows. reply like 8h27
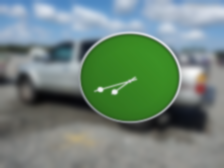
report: 7h42
